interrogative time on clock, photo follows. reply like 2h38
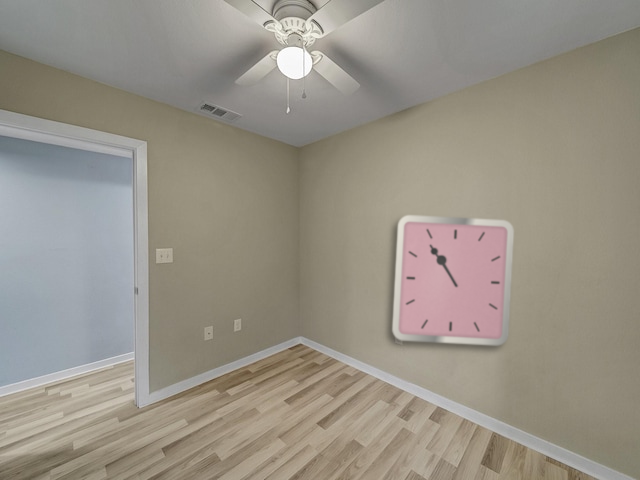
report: 10h54
